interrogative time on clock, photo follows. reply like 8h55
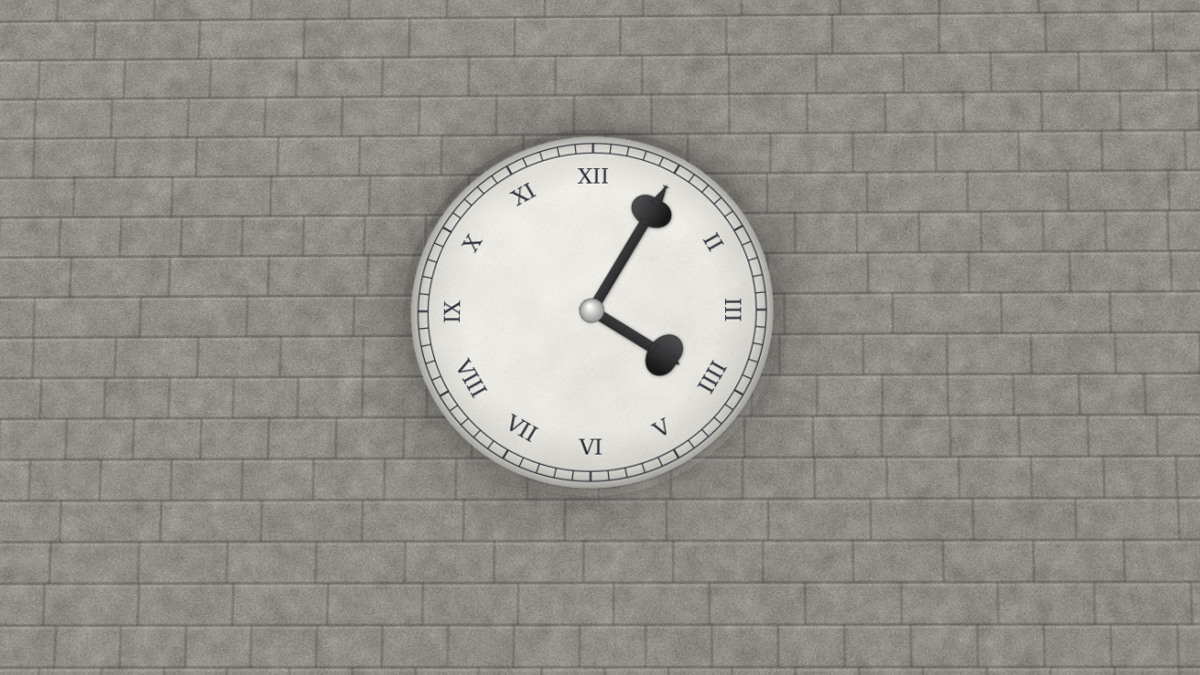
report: 4h05
